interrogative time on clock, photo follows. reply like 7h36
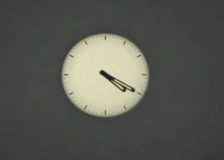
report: 4h20
